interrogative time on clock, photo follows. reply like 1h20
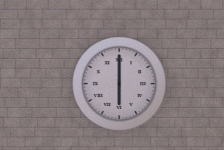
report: 6h00
